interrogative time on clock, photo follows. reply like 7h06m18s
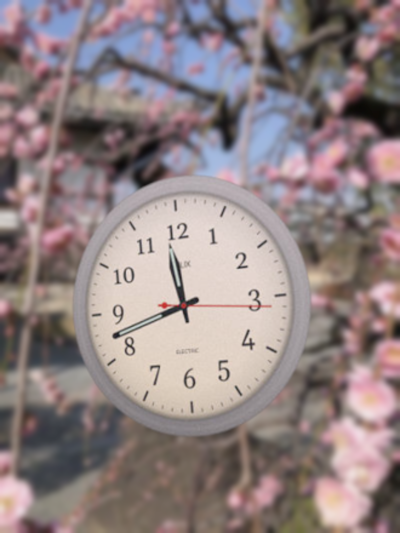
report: 11h42m16s
